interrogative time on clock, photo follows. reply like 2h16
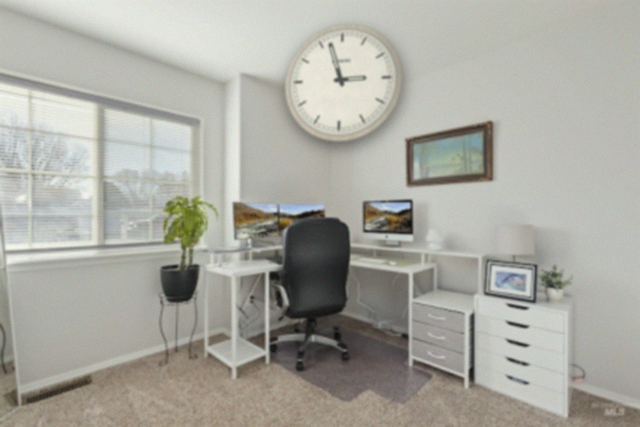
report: 2h57
